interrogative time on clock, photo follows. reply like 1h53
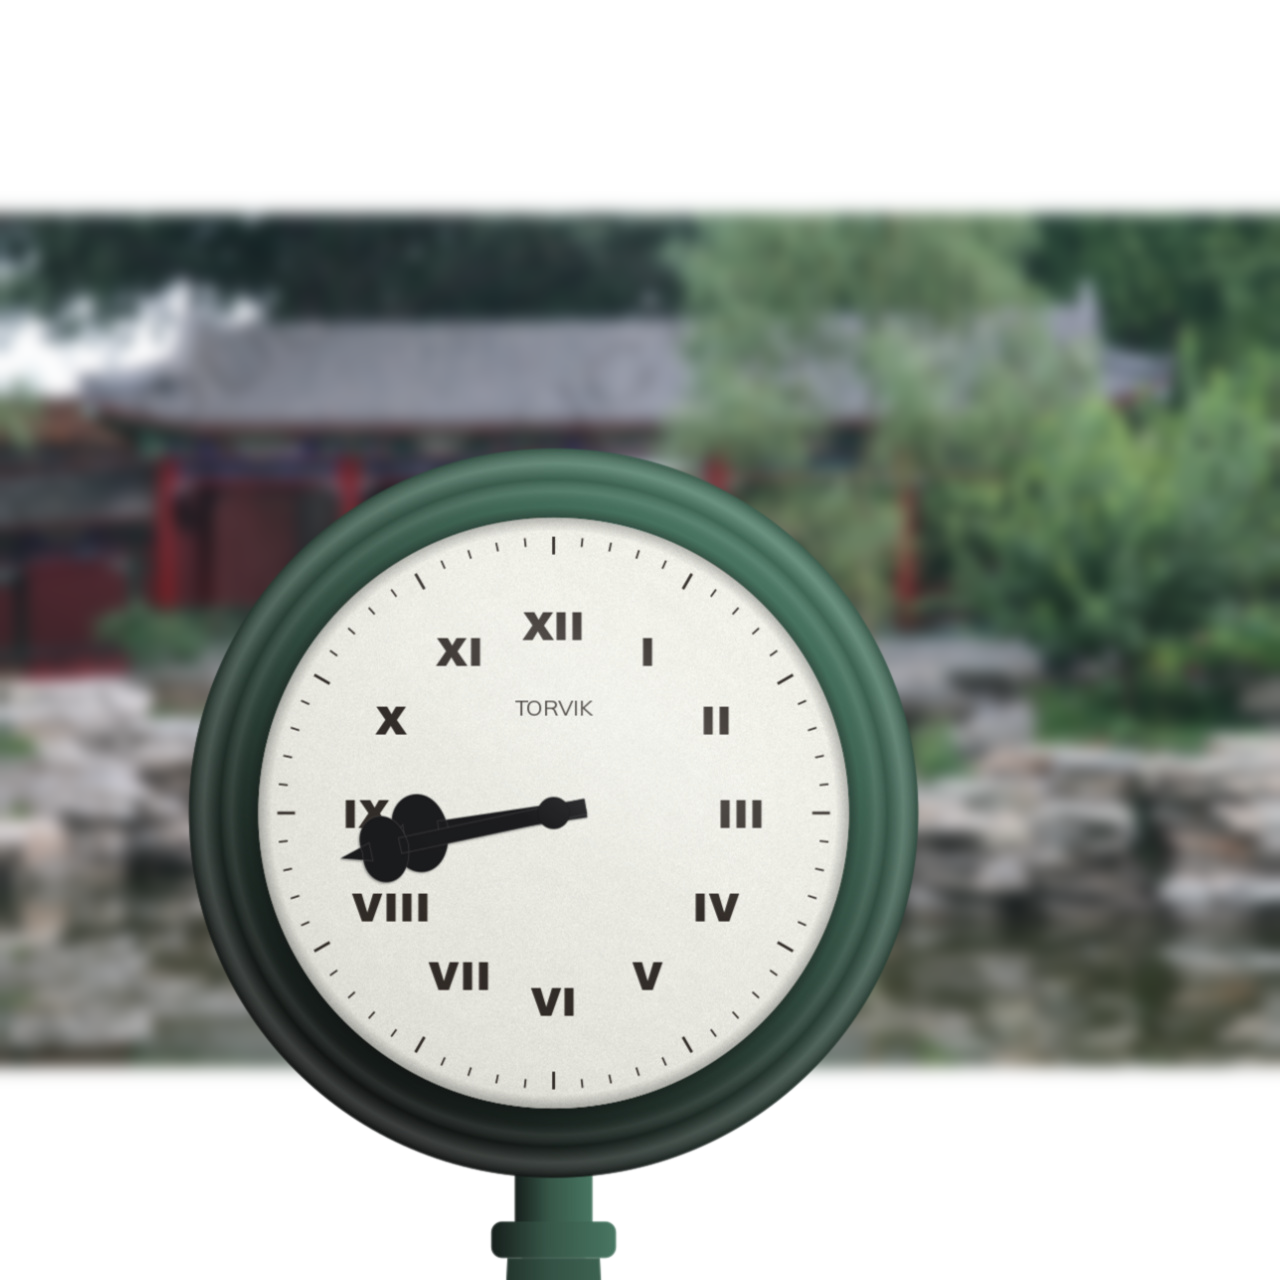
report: 8h43
